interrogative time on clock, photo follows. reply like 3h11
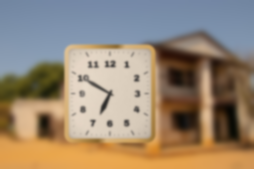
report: 6h50
